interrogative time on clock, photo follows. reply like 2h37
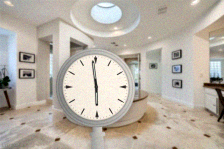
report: 5h59
